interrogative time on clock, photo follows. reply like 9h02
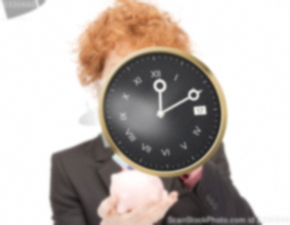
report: 12h11
